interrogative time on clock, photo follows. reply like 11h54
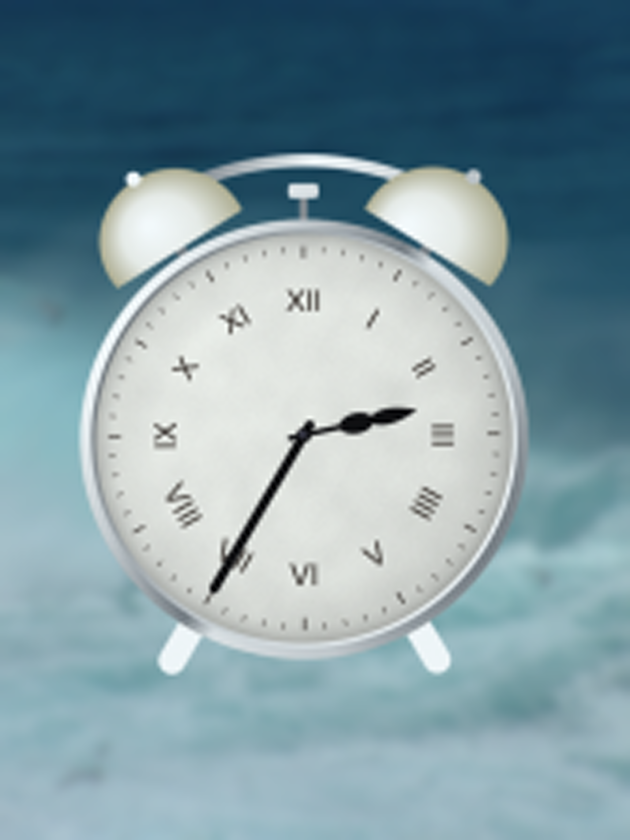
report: 2h35
